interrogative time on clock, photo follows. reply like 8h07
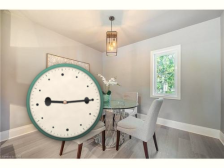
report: 9h15
